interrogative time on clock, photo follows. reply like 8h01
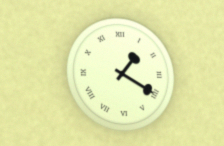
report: 1h20
